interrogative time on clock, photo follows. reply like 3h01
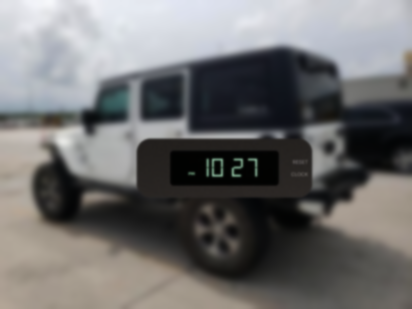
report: 10h27
